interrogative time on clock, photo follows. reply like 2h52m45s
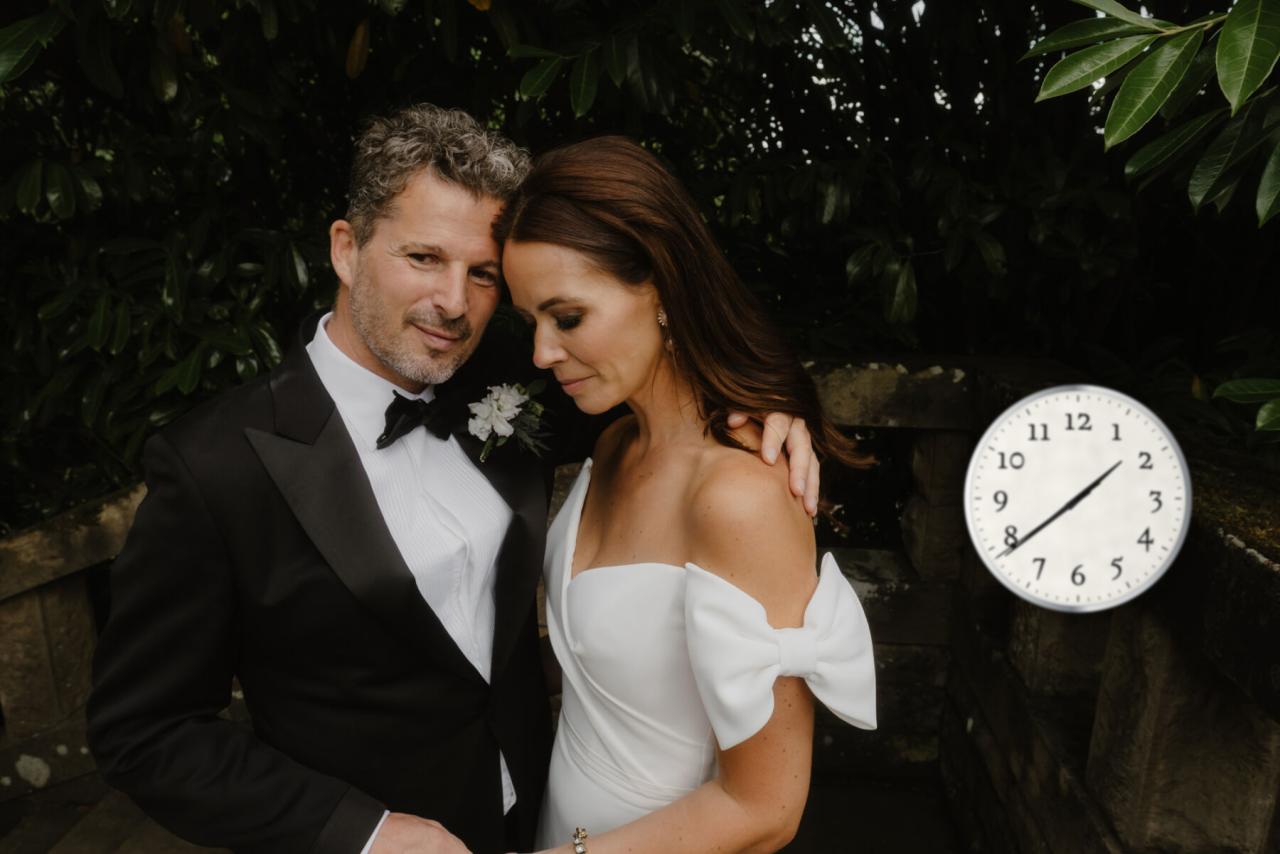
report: 1h38m39s
